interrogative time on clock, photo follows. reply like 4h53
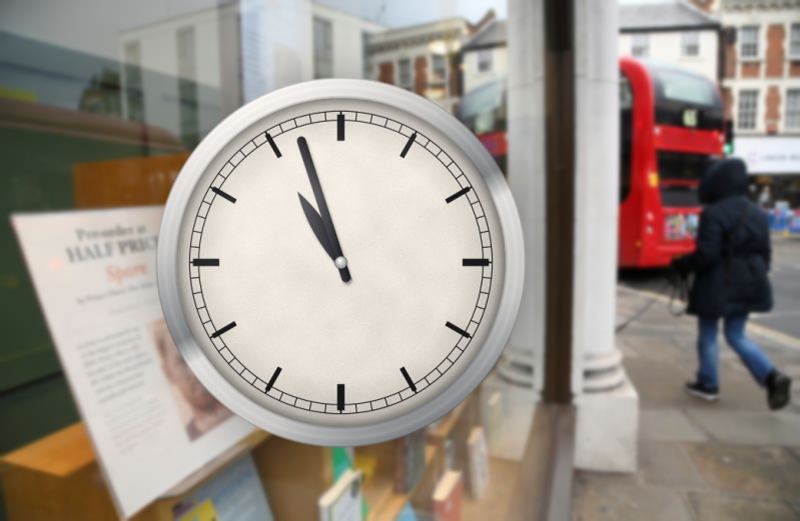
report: 10h57
